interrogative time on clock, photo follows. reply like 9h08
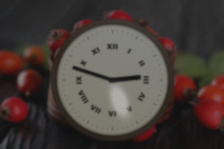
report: 2h48
